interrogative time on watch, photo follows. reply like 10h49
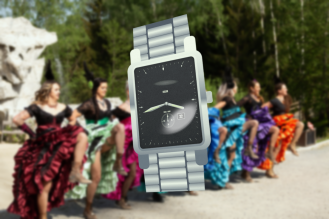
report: 3h43
